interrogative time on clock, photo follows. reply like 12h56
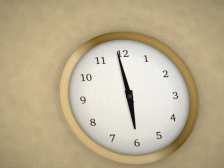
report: 5h59
